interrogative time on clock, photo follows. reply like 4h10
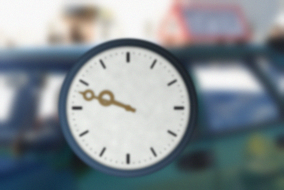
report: 9h48
